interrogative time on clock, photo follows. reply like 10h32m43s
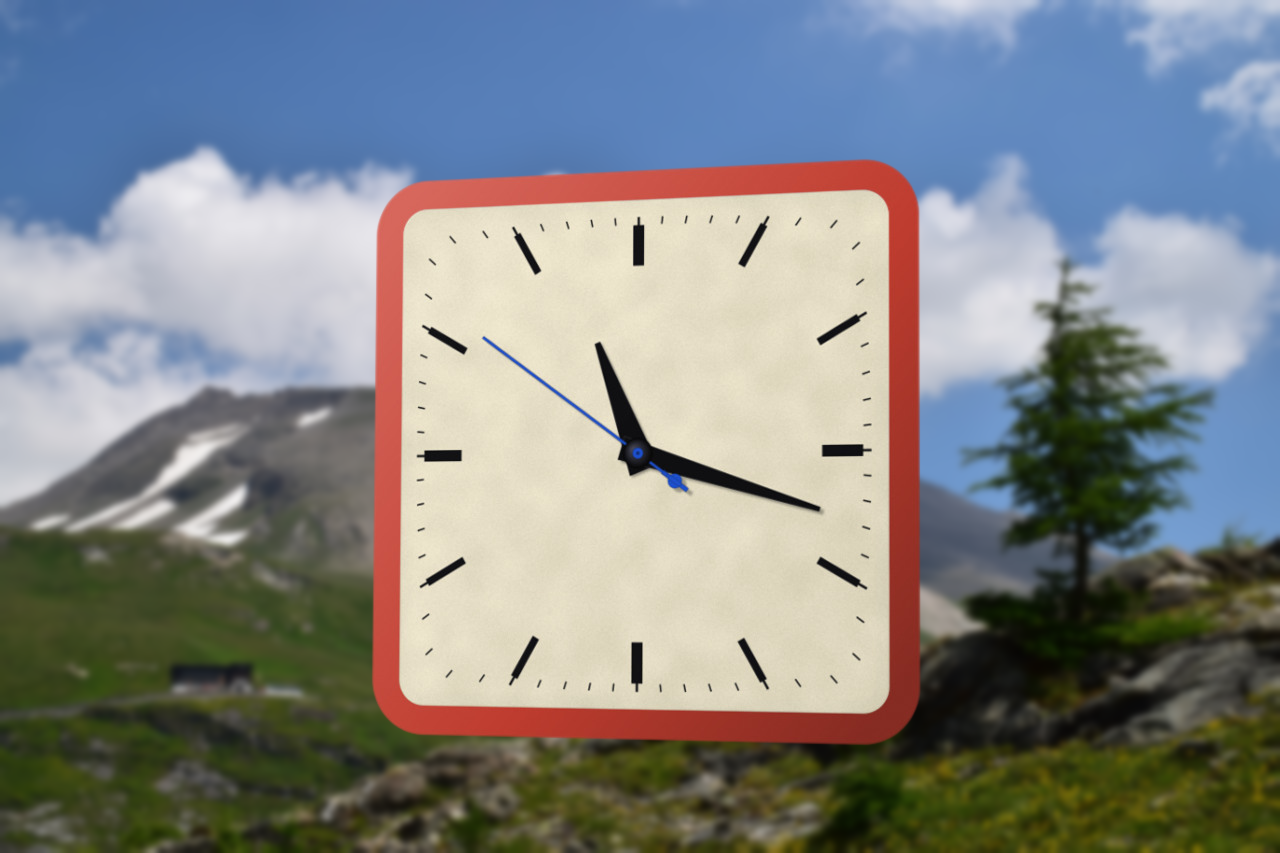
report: 11h17m51s
